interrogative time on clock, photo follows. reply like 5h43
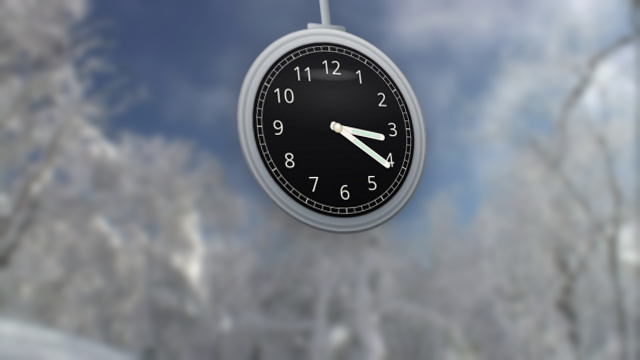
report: 3h21
